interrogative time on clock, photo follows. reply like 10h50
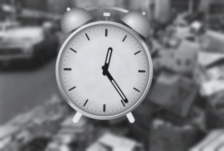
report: 12h24
